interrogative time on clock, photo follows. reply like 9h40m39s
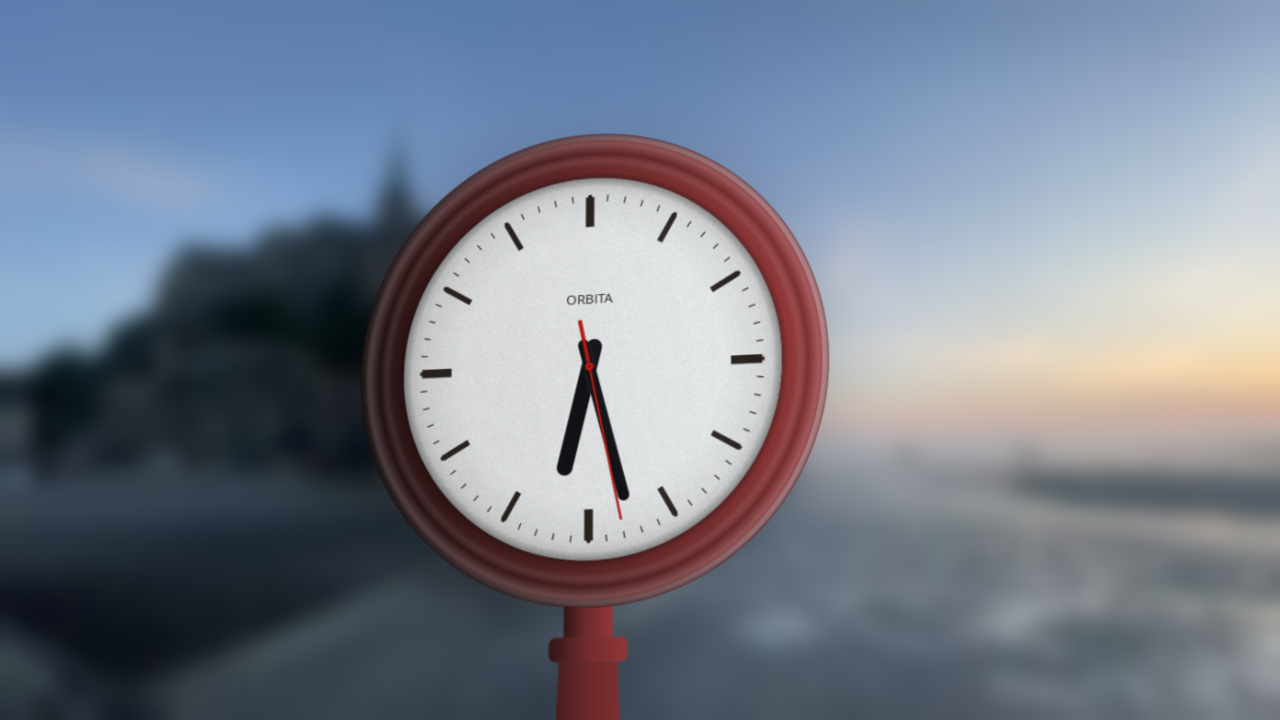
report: 6h27m28s
